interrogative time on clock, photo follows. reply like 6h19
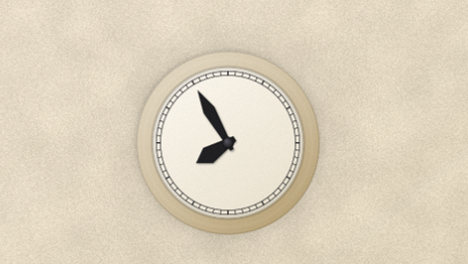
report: 7h55
